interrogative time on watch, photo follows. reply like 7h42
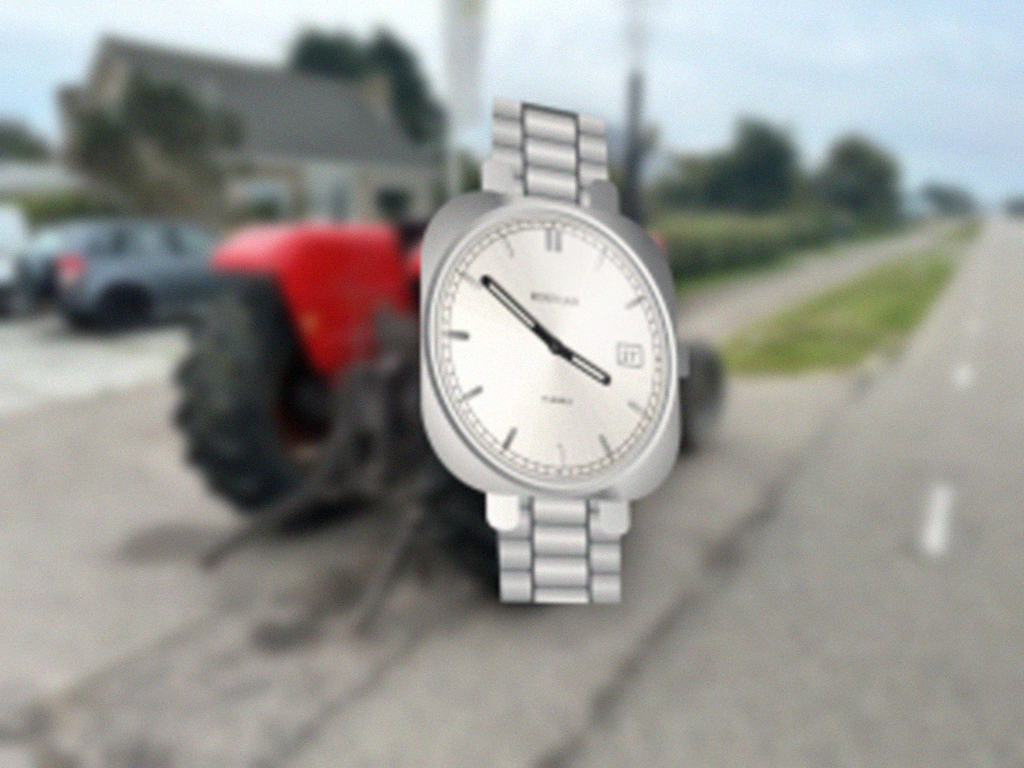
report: 3h51
